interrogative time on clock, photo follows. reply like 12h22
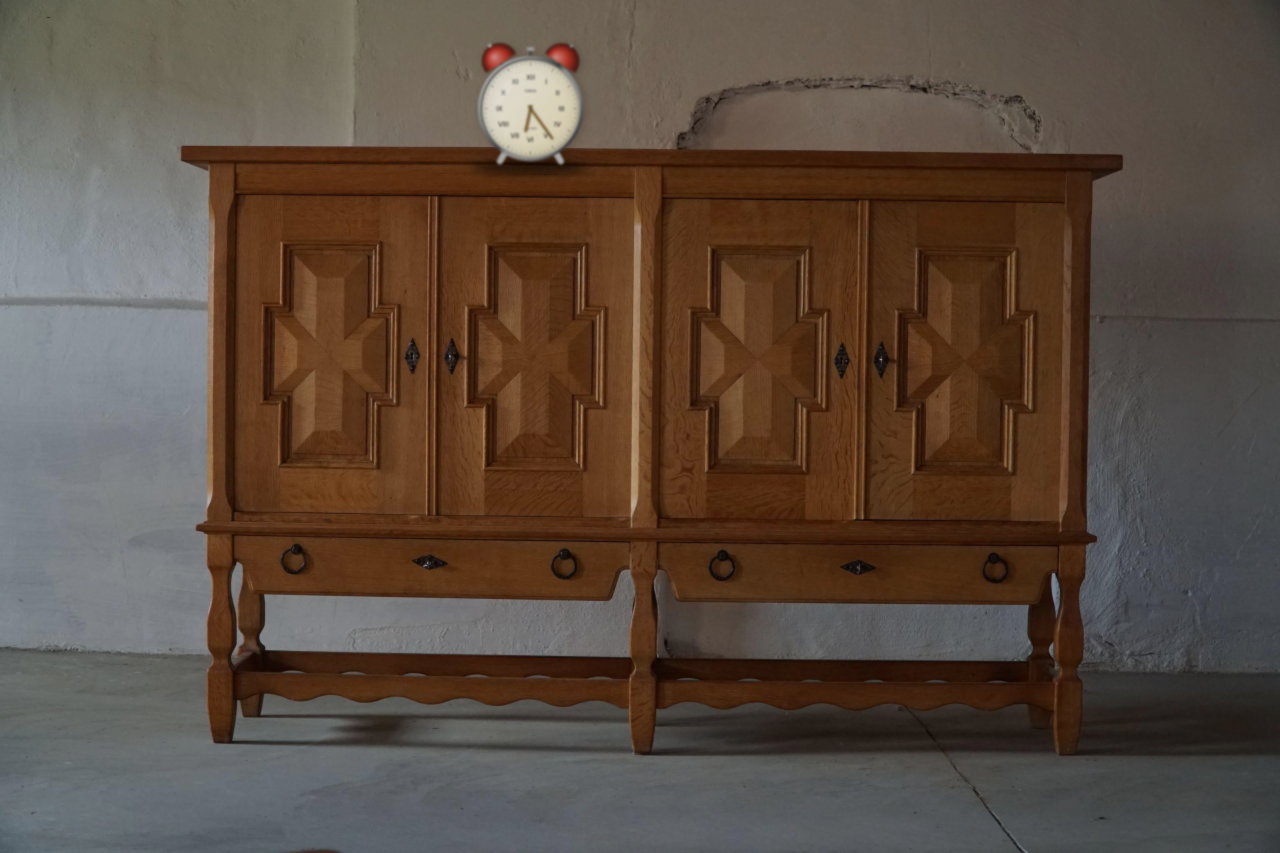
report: 6h24
